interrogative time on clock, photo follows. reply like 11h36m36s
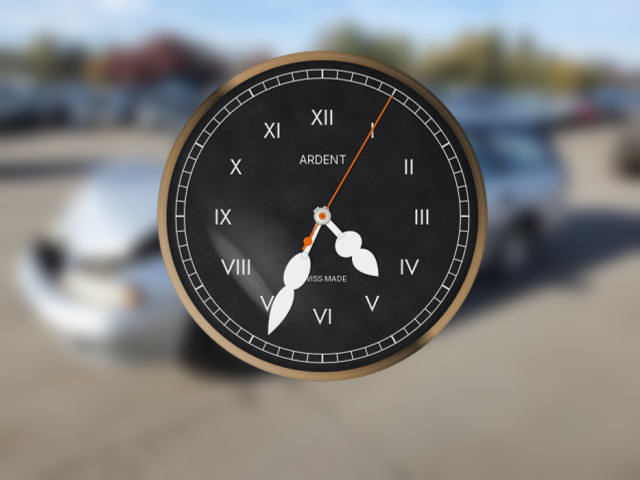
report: 4h34m05s
